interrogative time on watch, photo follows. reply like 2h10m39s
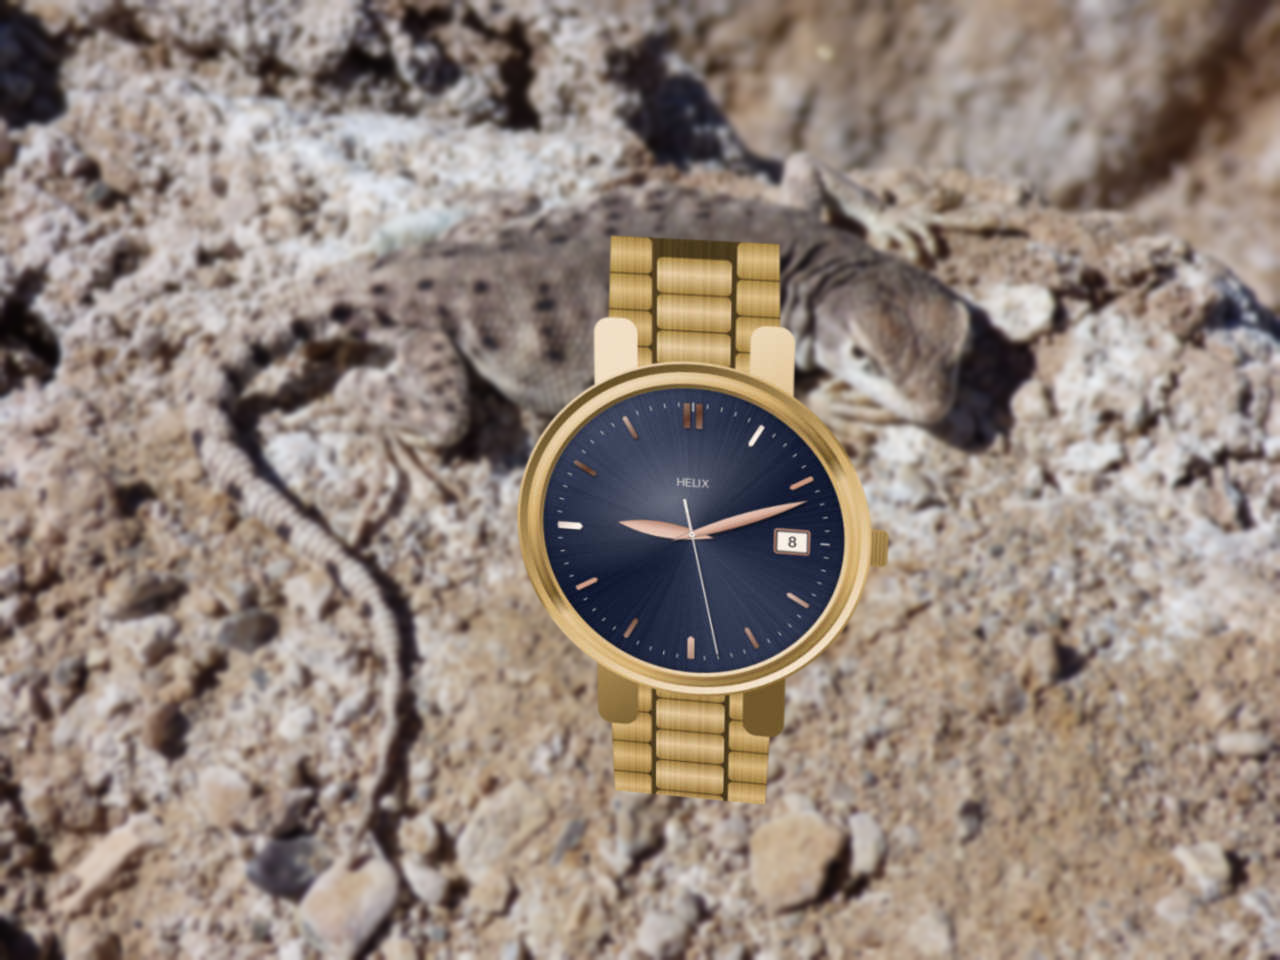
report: 9h11m28s
